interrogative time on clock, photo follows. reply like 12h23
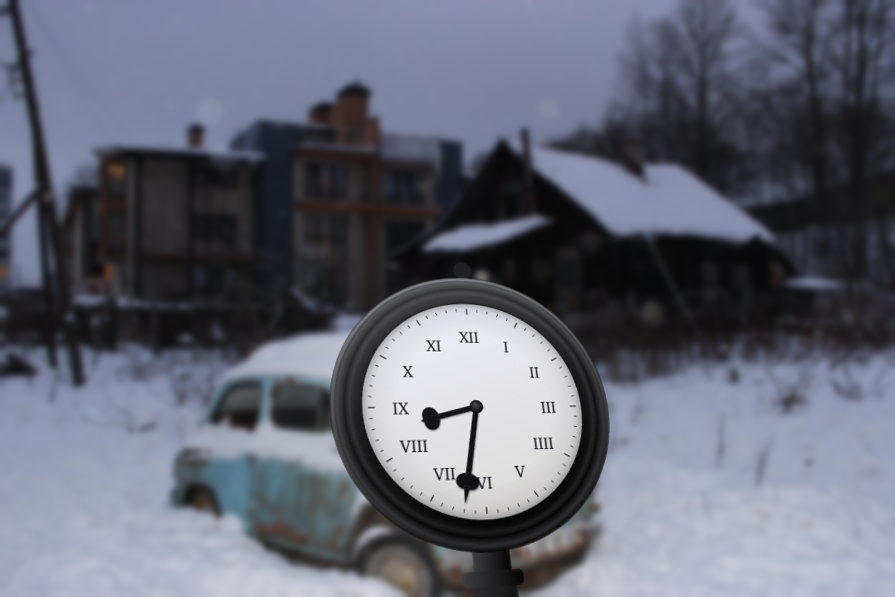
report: 8h32
